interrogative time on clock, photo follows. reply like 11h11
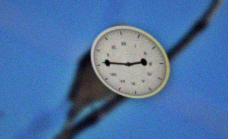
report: 2h46
